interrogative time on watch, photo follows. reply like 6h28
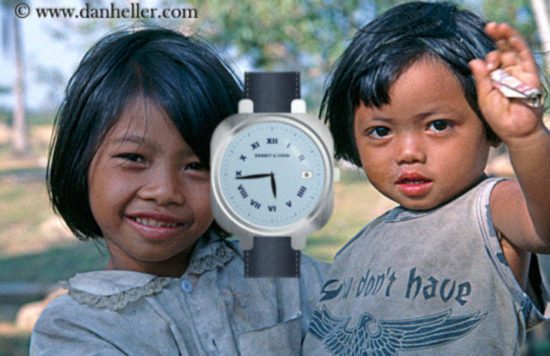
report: 5h44
